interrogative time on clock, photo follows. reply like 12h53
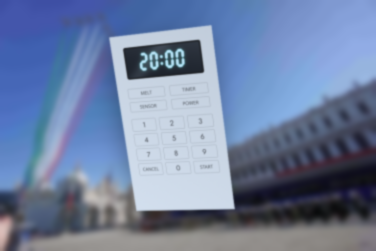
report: 20h00
